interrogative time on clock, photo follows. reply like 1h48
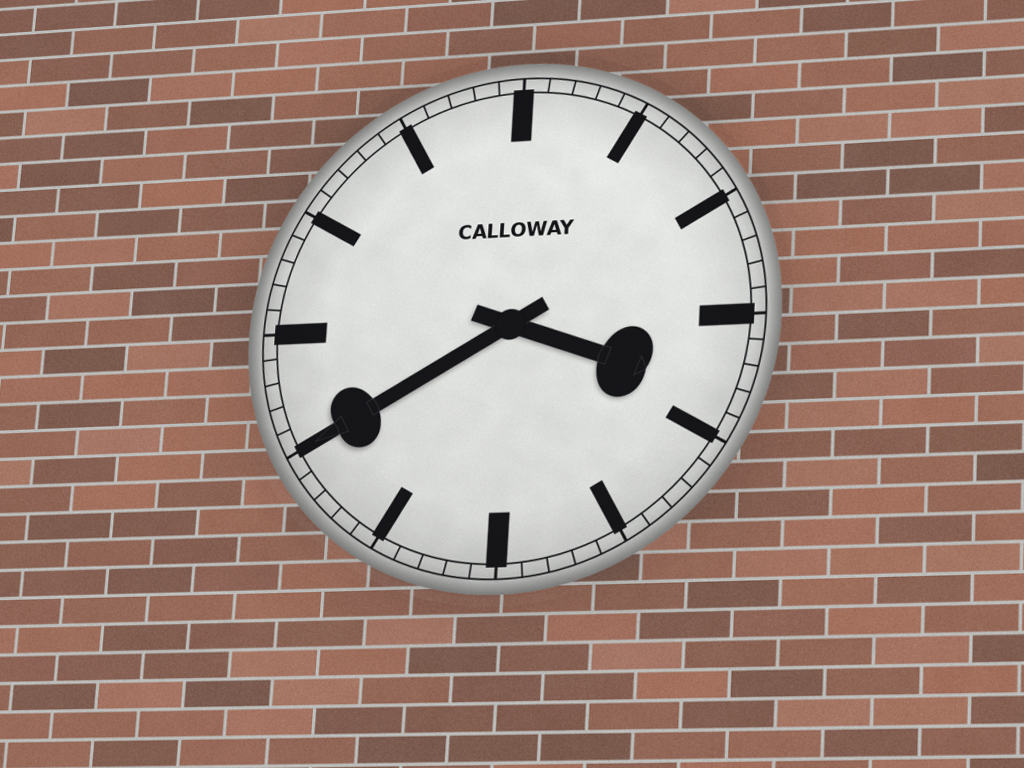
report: 3h40
